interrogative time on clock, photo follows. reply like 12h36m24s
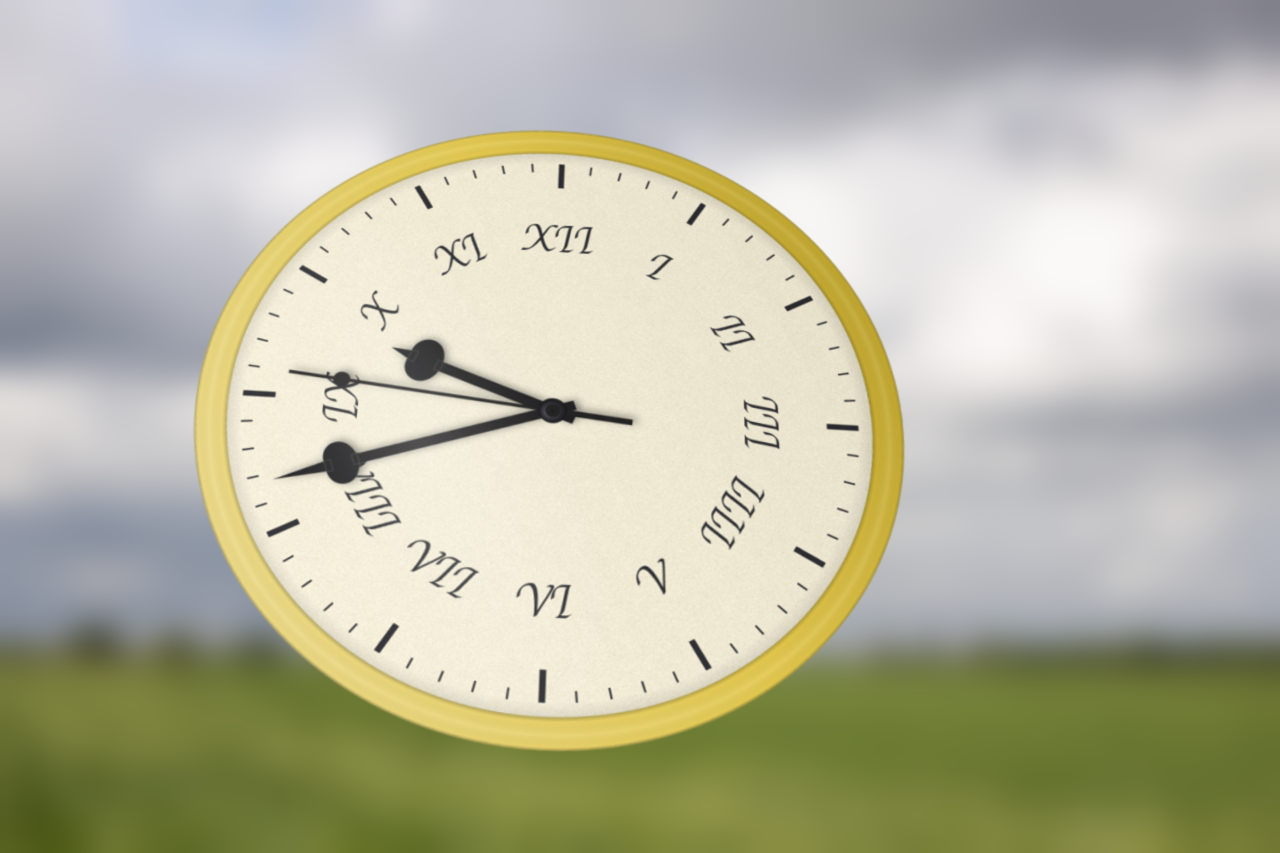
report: 9h41m46s
